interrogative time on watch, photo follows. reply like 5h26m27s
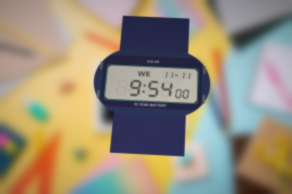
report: 9h54m00s
